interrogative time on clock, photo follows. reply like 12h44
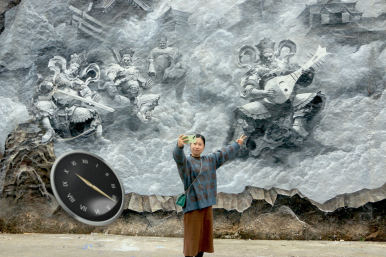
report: 10h21
